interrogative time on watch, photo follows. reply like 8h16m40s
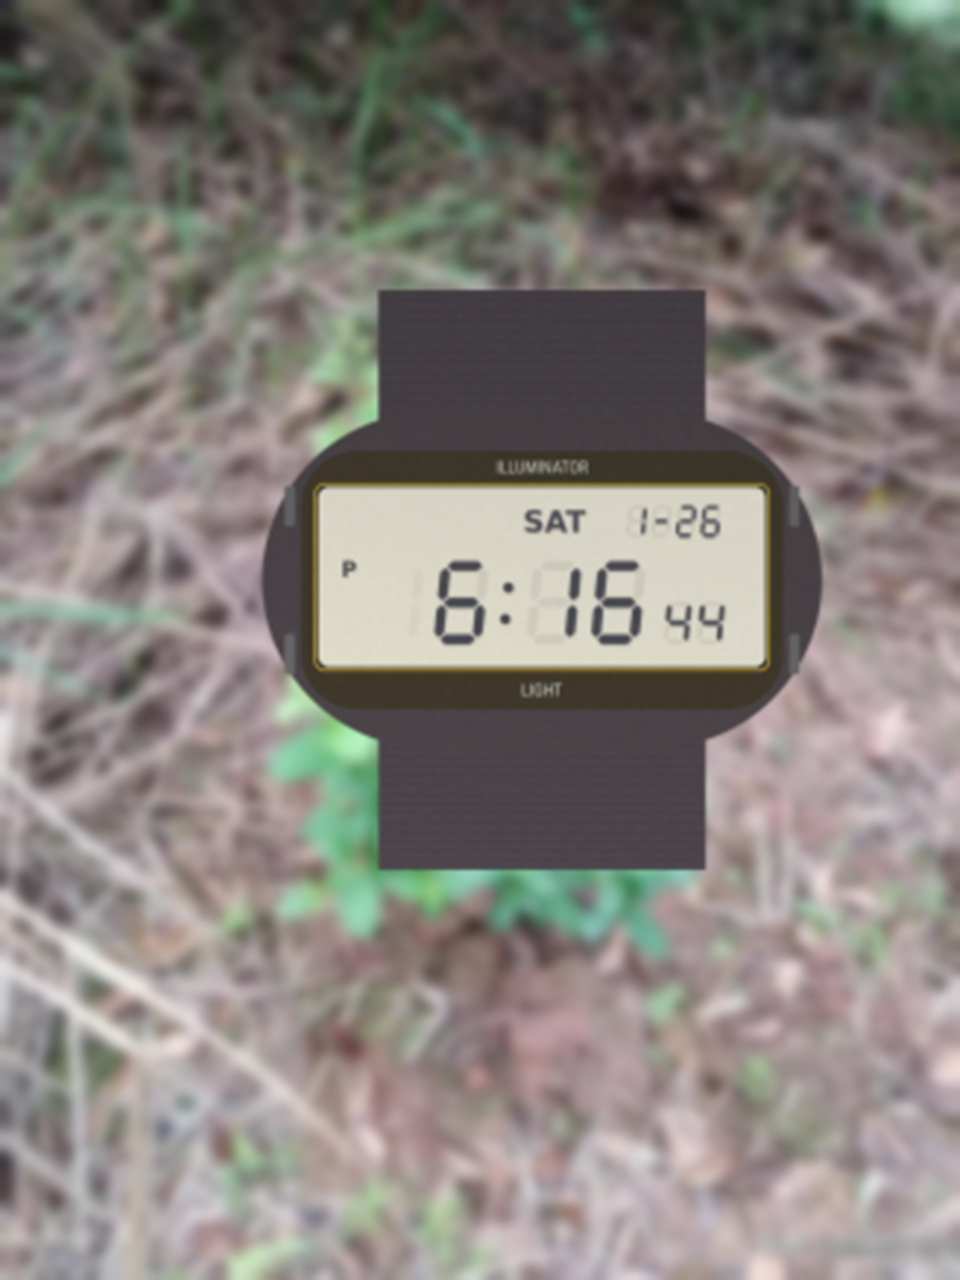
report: 6h16m44s
